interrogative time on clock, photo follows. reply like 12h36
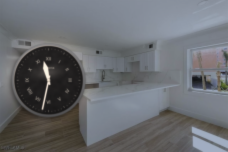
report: 11h32
